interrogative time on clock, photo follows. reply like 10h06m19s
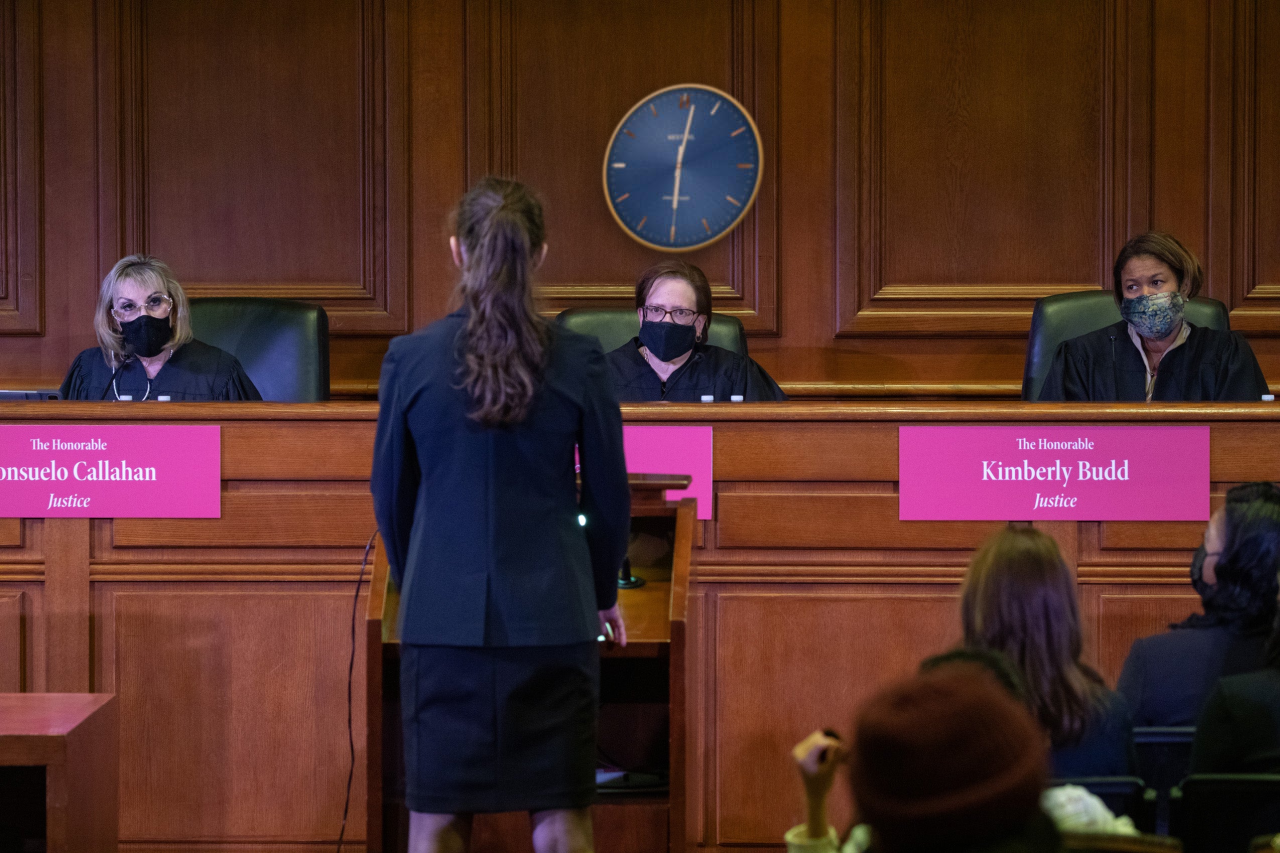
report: 6h01m30s
